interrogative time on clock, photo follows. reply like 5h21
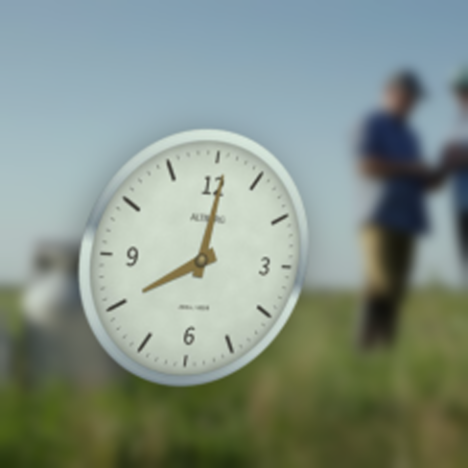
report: 8h01
